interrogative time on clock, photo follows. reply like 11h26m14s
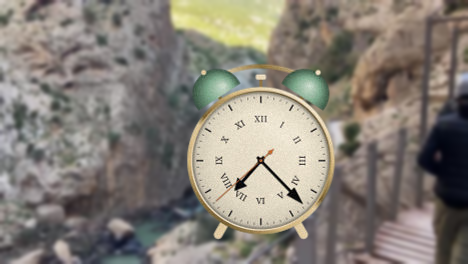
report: 7h22m38s
